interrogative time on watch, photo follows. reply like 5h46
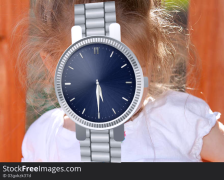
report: 5h30
